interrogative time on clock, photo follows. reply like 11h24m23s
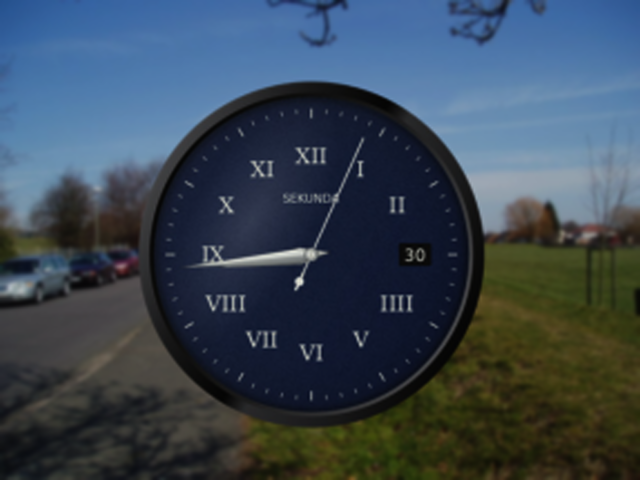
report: 8h44m04s
